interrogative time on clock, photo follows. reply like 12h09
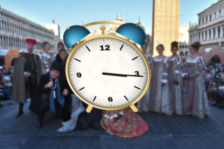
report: 3h16
